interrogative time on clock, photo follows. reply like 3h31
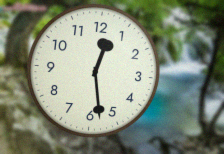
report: 12h28
